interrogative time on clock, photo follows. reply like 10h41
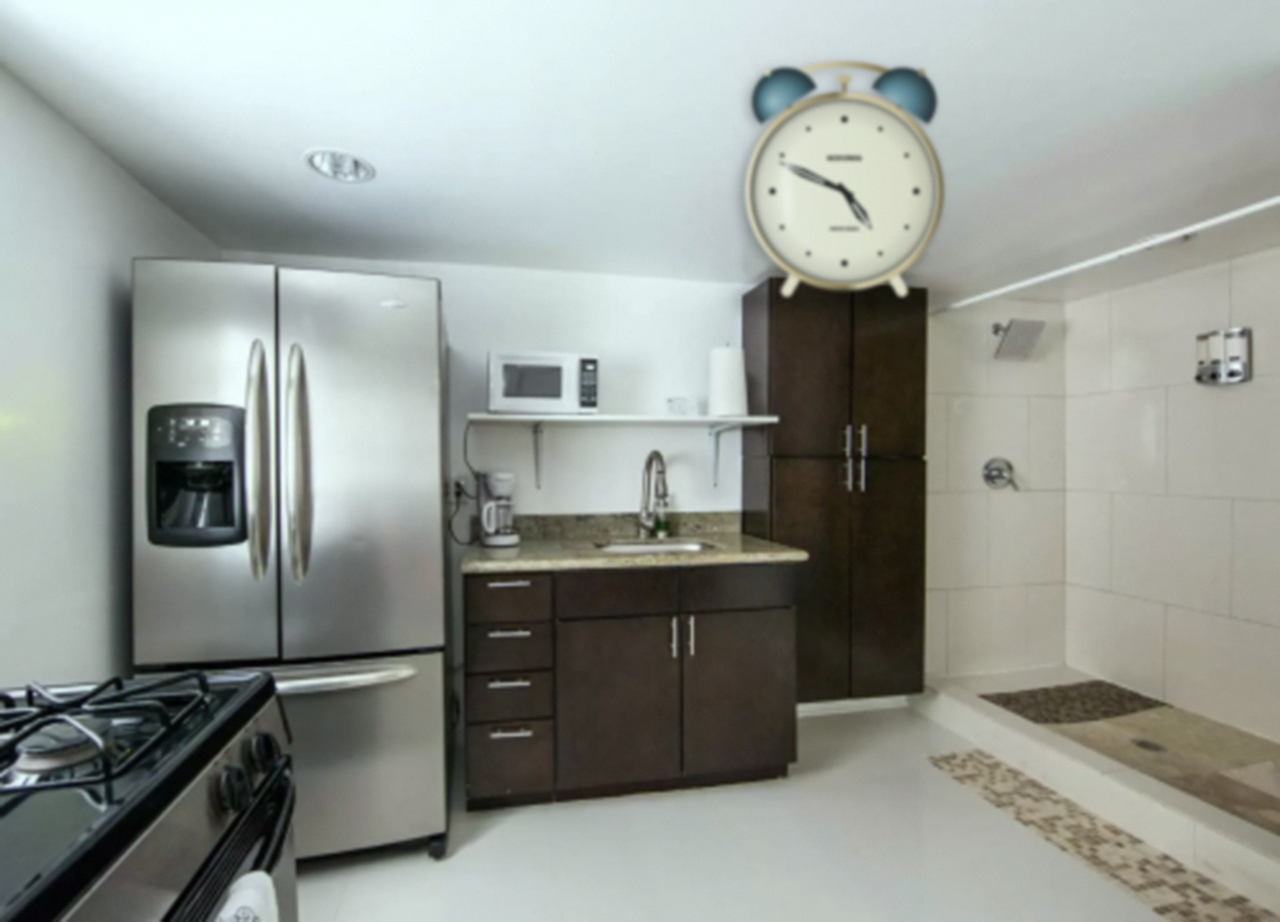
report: 4h49
